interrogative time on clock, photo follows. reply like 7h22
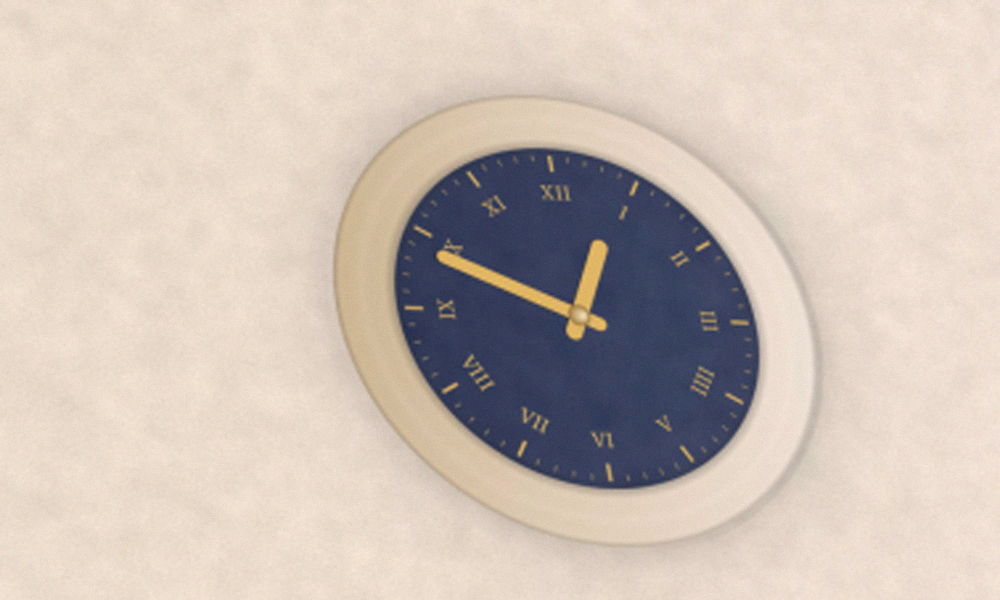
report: 12h49
